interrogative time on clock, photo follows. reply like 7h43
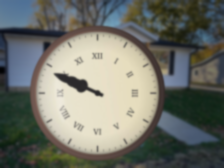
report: 9h49
